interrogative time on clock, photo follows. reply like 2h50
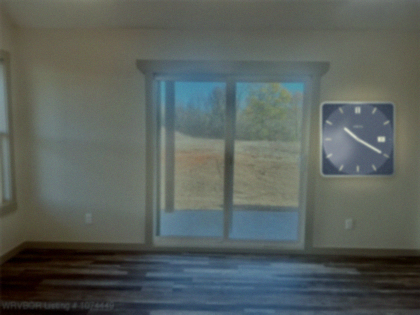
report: 10h20
